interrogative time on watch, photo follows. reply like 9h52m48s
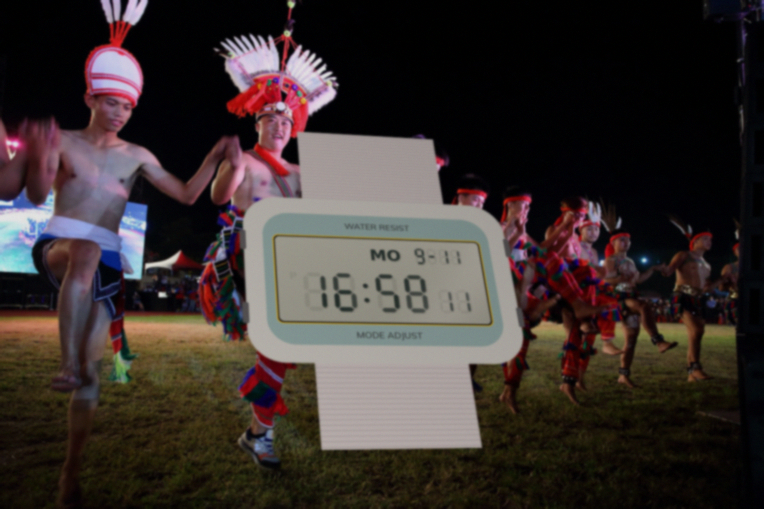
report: 16h58m11s
